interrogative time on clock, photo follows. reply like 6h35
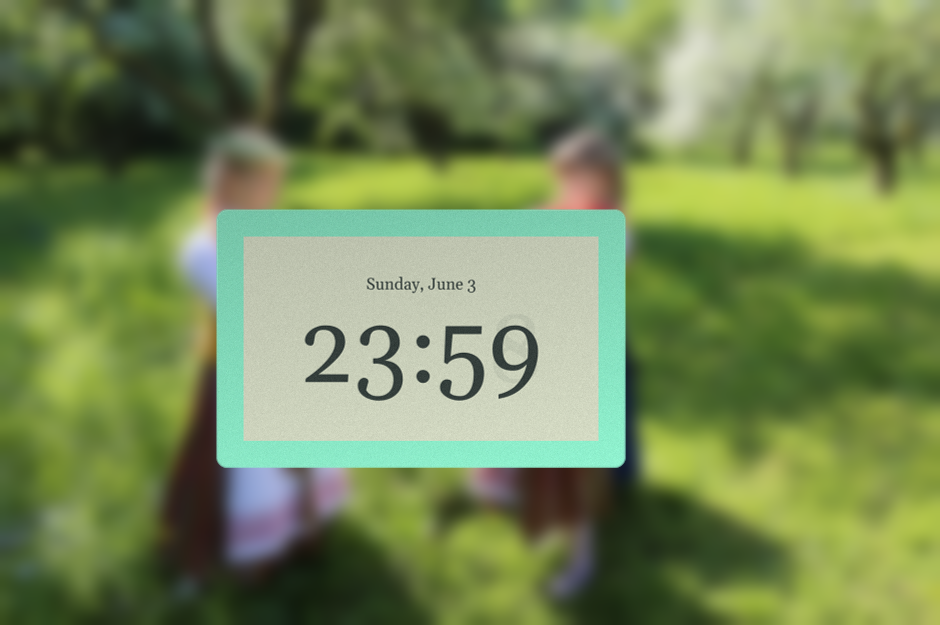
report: 23h59
